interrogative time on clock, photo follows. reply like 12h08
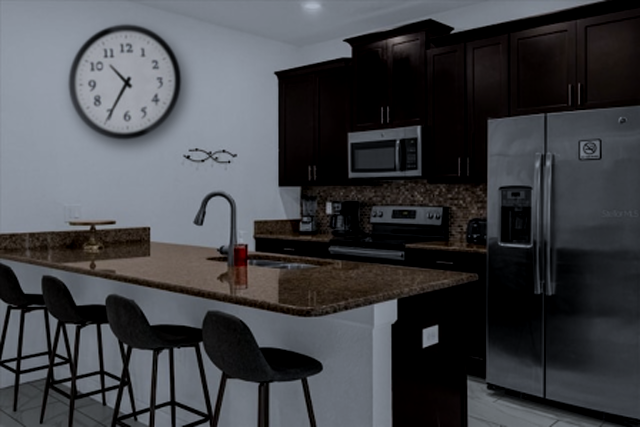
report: 10h35
